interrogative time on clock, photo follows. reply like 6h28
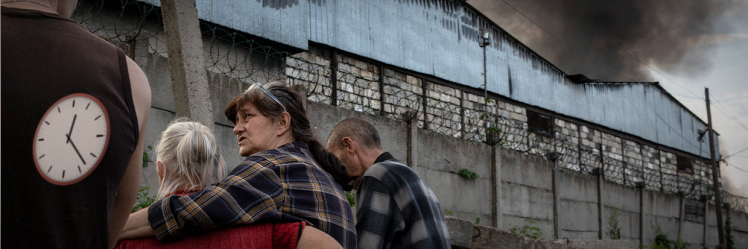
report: 12h23
